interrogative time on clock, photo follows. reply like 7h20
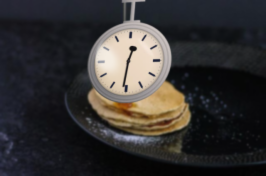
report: 12h31
